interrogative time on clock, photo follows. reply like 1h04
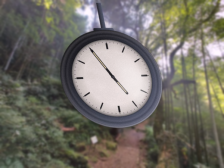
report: 4h55
